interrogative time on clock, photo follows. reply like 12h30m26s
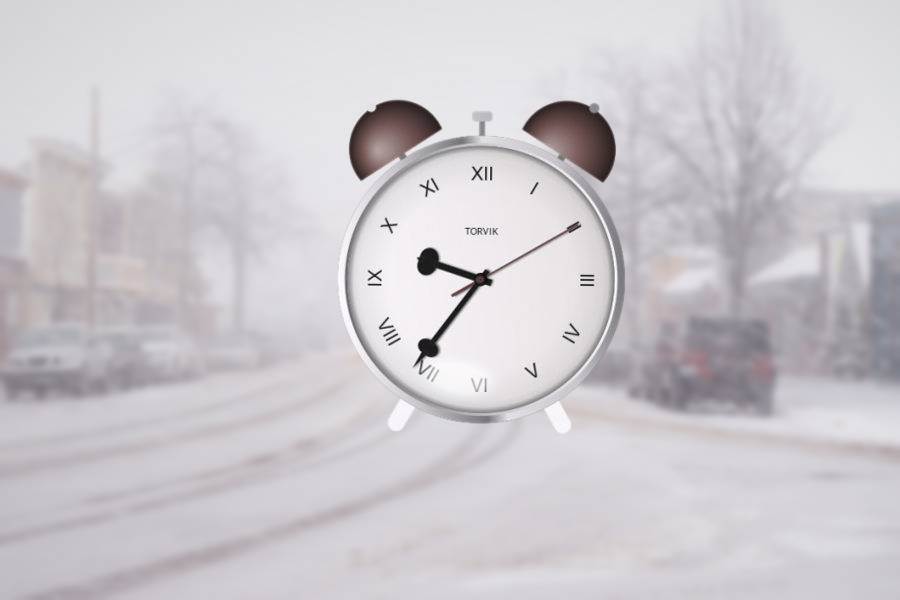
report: 9h36m10s
